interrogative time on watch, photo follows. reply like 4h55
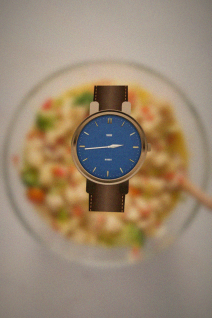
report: 2h44
